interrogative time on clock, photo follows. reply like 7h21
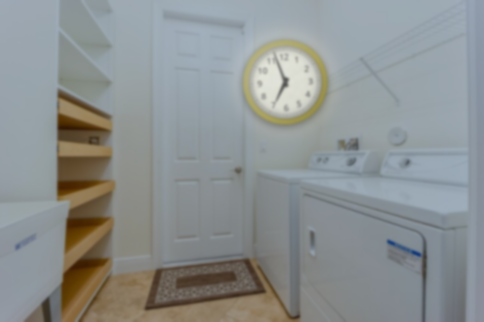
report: 6h57
